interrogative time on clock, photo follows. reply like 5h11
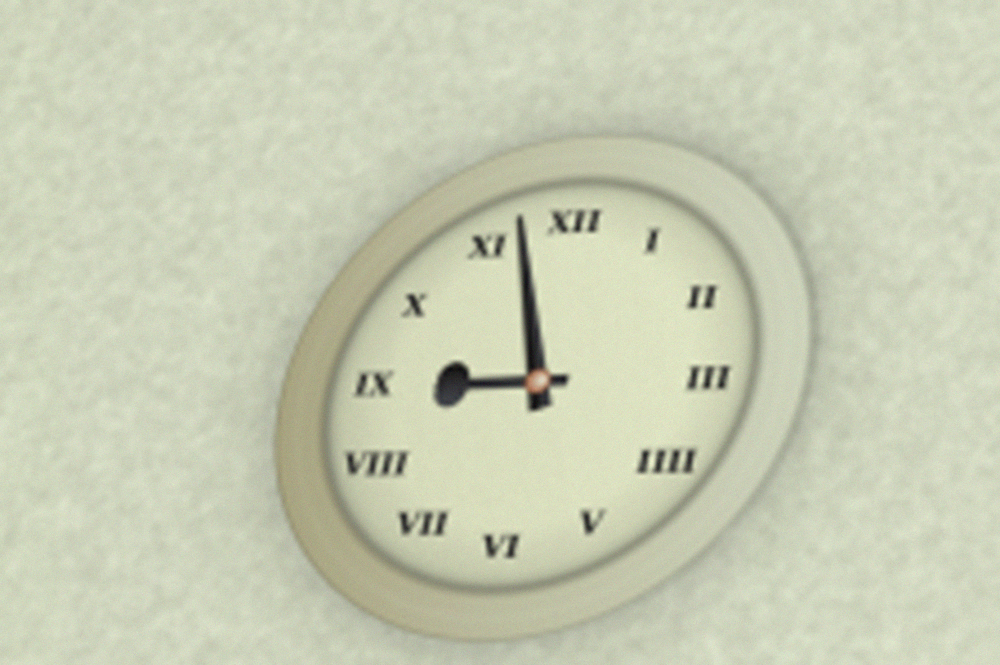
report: 8h57
